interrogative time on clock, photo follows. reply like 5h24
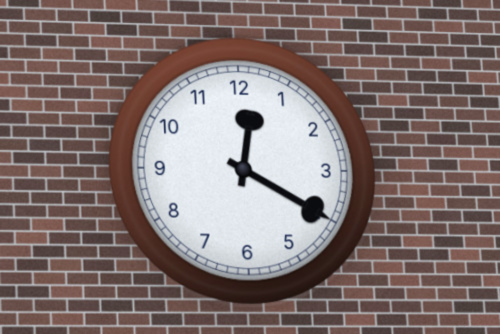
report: 12h20
